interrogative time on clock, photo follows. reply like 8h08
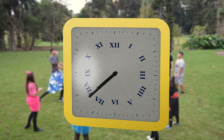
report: 7h38
